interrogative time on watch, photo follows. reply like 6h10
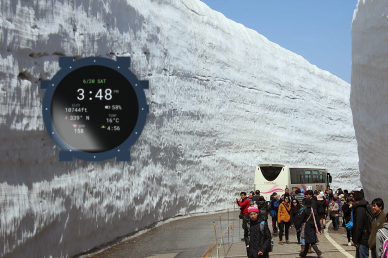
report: 3h48
